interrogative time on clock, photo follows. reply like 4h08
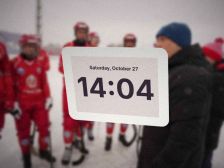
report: 14h04
